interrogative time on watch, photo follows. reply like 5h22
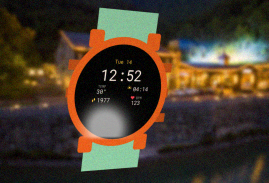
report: 12h52
